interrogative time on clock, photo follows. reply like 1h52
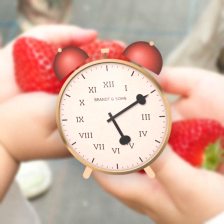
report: 5h10
